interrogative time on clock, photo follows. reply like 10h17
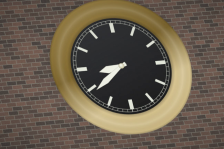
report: 8h39
